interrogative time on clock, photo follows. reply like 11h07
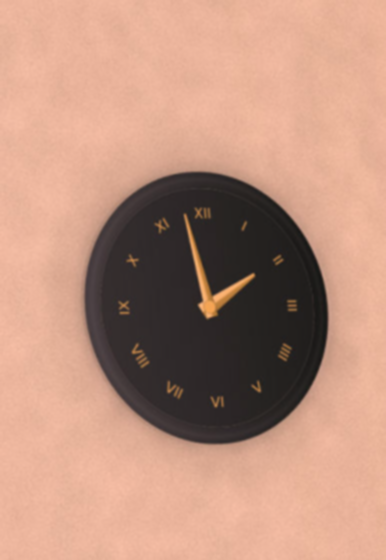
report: 1h58
